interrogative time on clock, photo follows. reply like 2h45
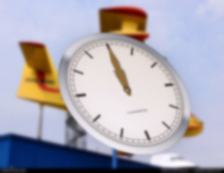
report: 12h00
